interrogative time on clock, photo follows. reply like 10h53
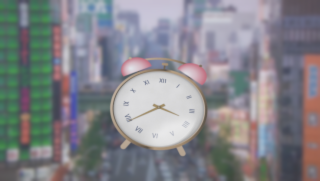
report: 3h39
